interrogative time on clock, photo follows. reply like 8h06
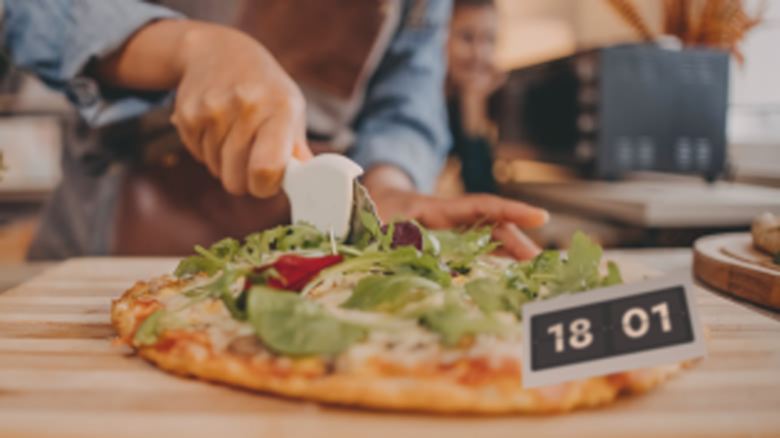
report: 18h01
